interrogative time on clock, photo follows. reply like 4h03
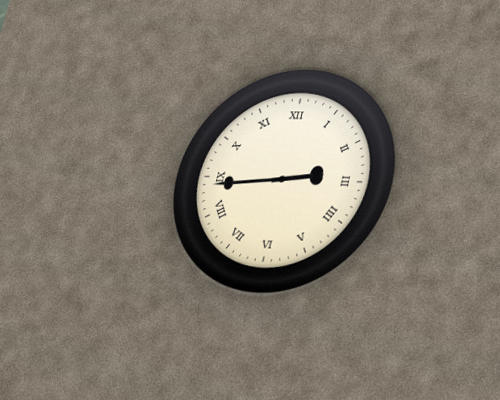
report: 2h44
